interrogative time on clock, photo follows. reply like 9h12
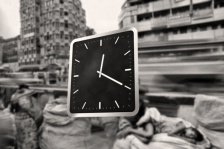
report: 12h20
